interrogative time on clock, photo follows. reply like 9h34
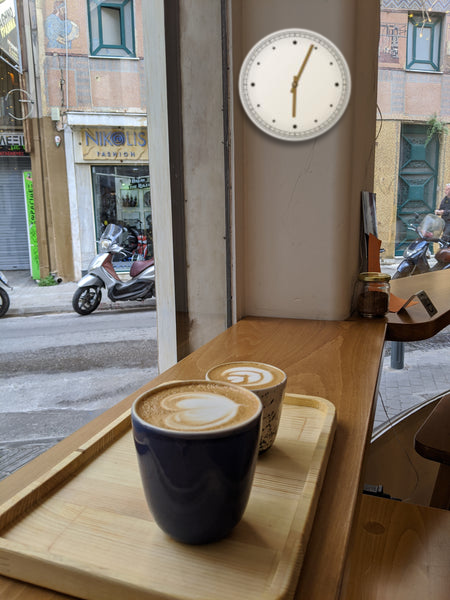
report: 6h04
